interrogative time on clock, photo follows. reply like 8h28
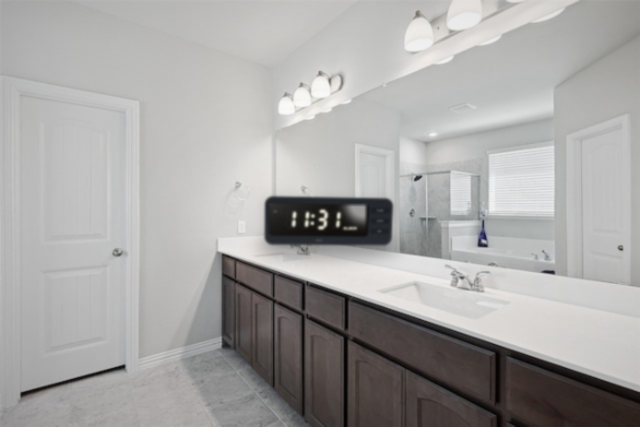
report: 11h31
